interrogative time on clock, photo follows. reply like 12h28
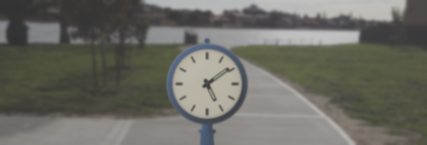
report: 5h09
